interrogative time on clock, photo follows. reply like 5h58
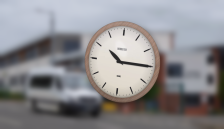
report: 10h15
